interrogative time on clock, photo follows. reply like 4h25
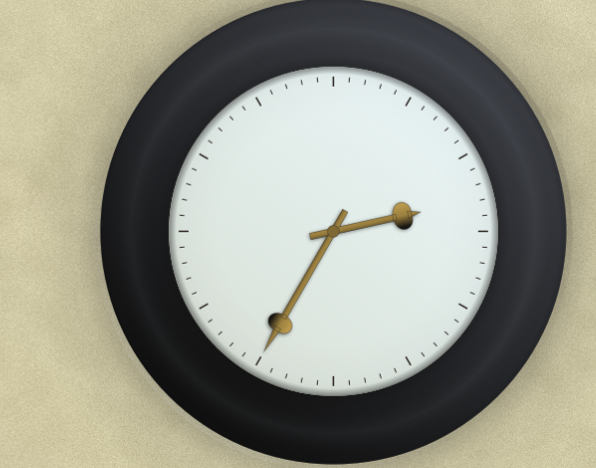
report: 2h35
